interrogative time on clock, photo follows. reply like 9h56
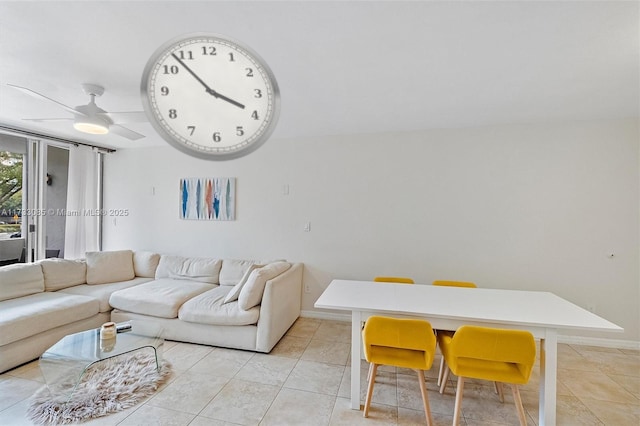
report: 3h53
